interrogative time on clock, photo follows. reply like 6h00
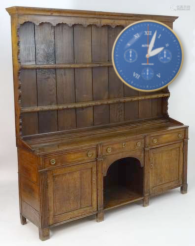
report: 2h03
